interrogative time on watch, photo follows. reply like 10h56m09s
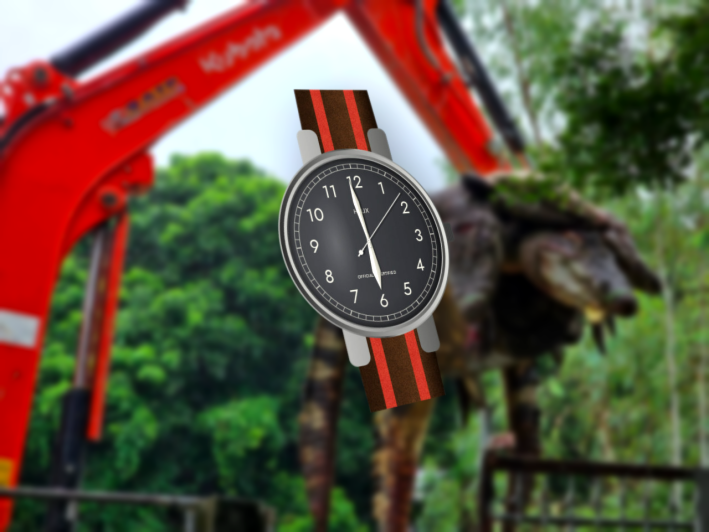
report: 5h59m08s
